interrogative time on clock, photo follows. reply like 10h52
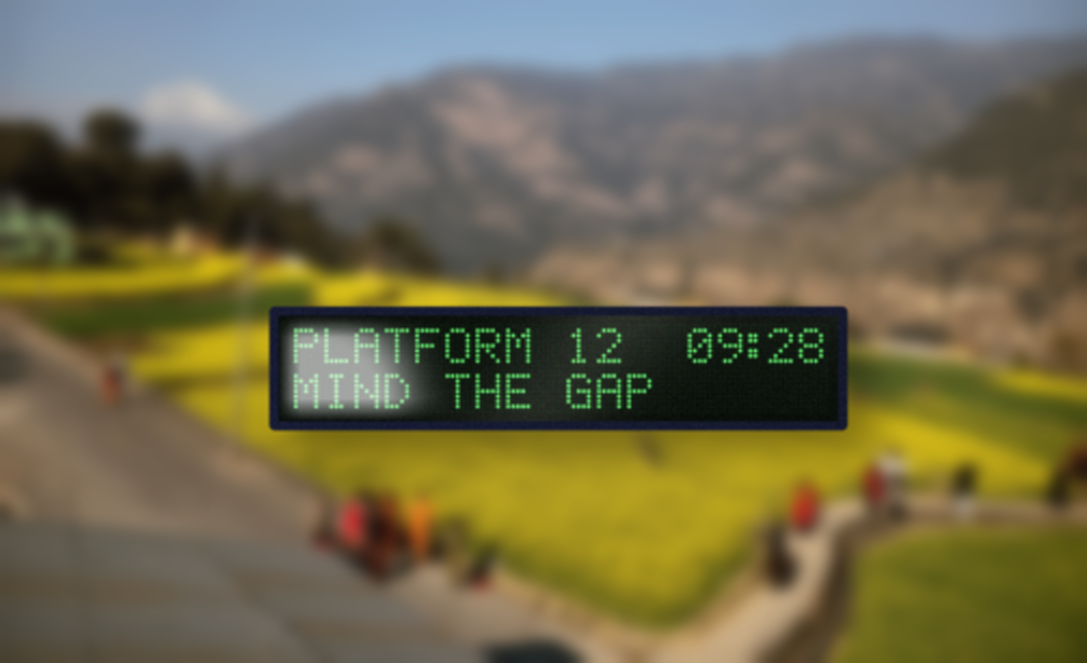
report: 9h28
